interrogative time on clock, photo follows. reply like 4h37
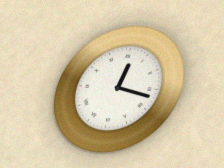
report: 12h17
